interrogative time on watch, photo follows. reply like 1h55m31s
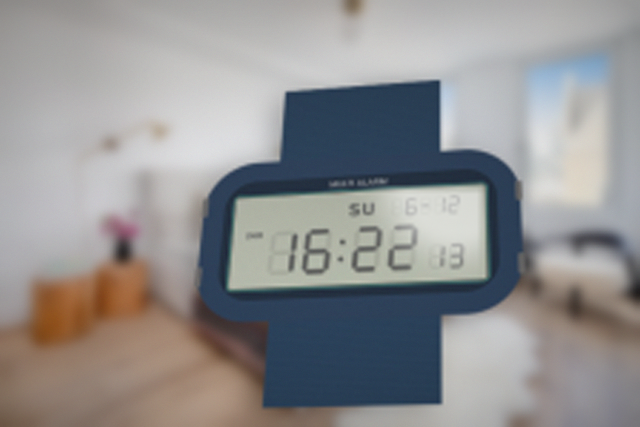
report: 16h22m13s
